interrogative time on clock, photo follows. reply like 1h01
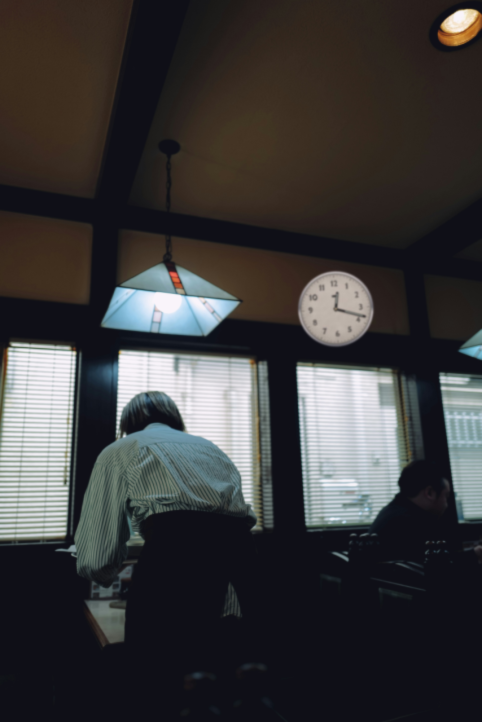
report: 12h18
